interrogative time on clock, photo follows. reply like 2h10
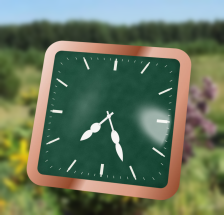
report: 7h26
